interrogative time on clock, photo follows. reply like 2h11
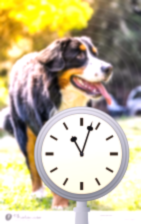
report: 11h03
